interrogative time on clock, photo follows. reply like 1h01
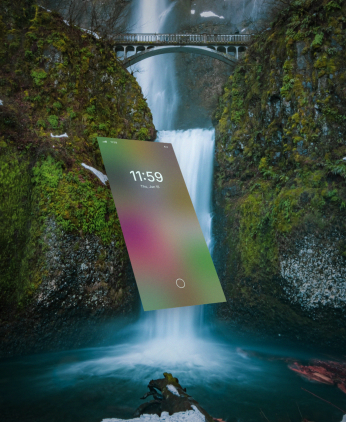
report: 11h59
